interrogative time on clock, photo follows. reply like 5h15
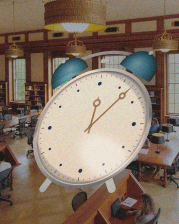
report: 12h07
